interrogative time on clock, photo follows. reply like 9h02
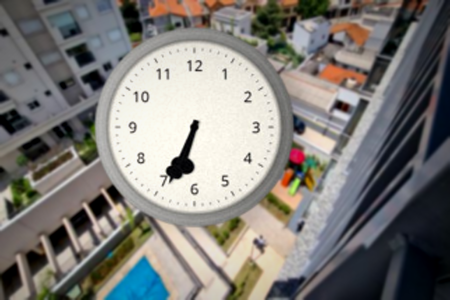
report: 6h34
